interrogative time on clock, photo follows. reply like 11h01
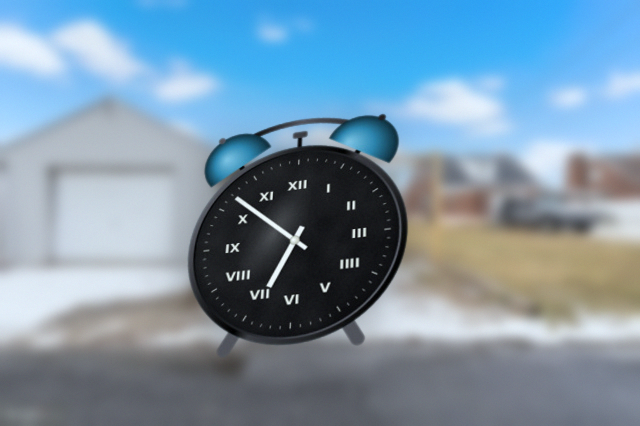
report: 6h52
